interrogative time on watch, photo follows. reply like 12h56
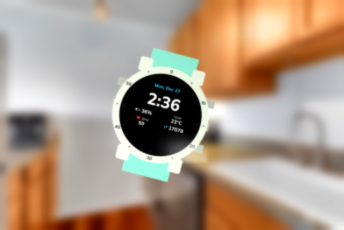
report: 2h36
